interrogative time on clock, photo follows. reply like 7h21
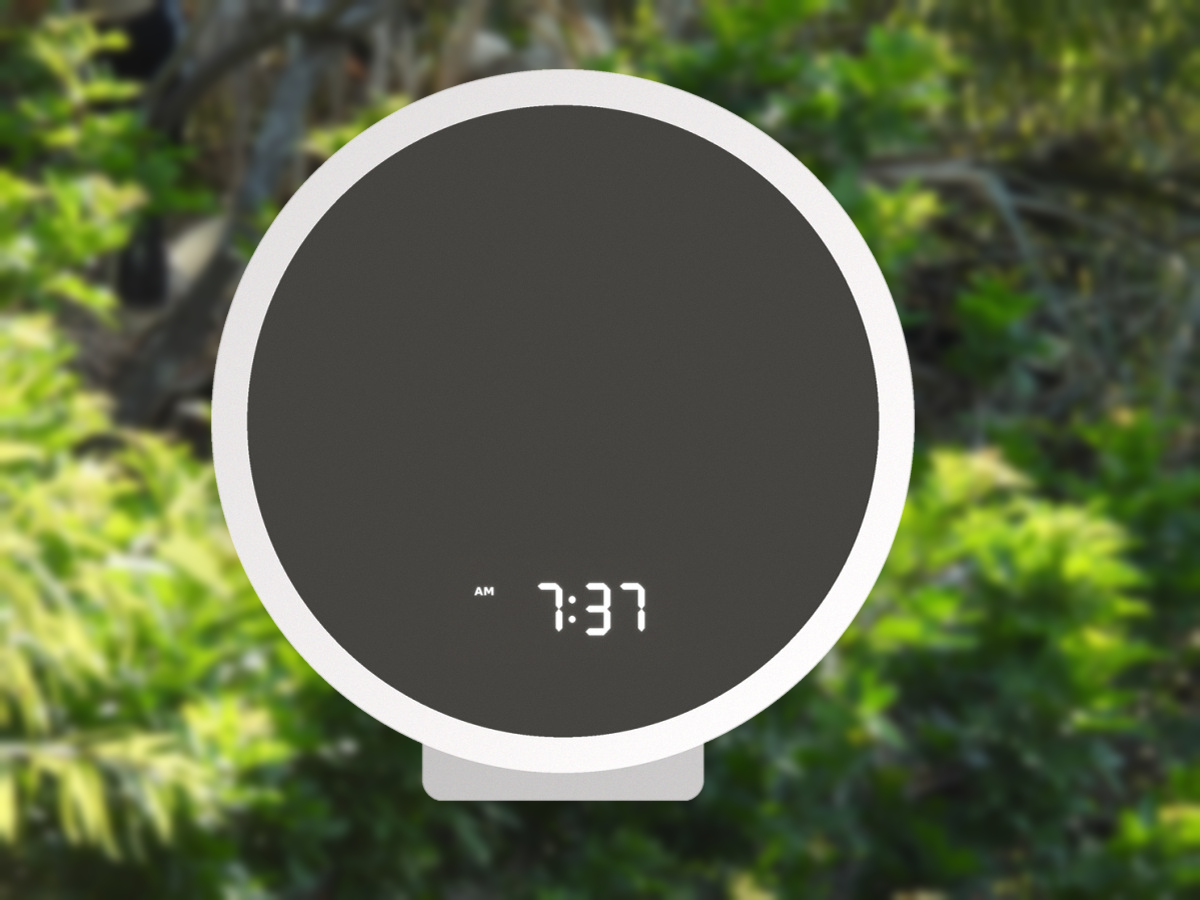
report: 7h37
